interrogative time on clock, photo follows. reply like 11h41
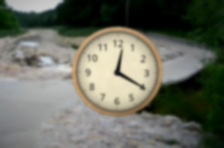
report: 12h20
